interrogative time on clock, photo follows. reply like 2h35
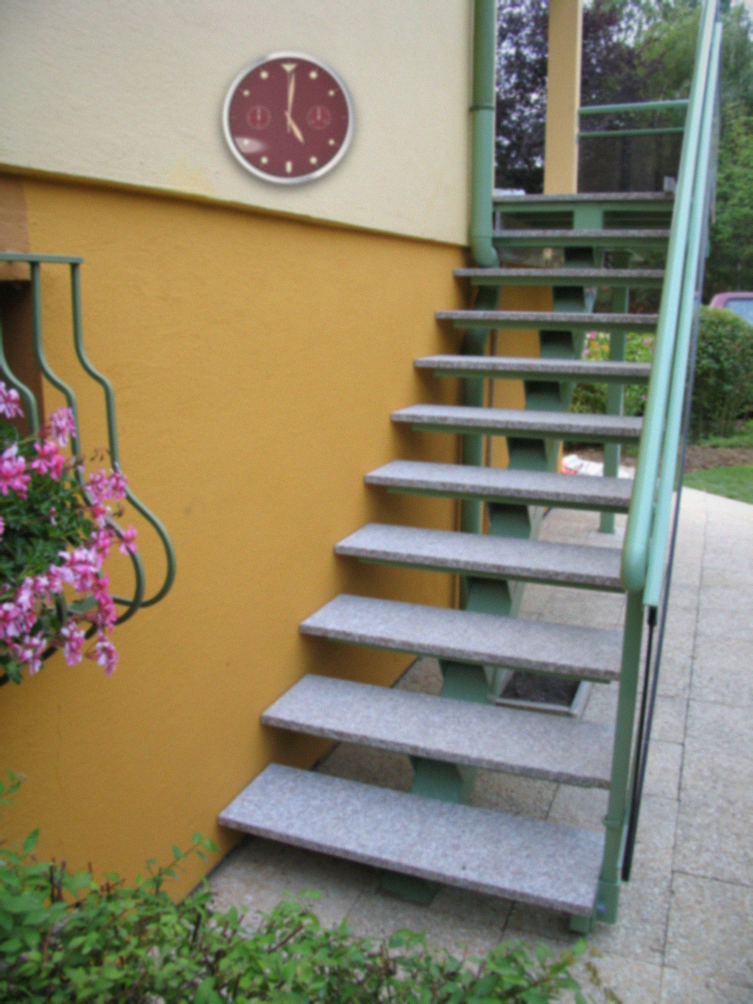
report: 5h01
